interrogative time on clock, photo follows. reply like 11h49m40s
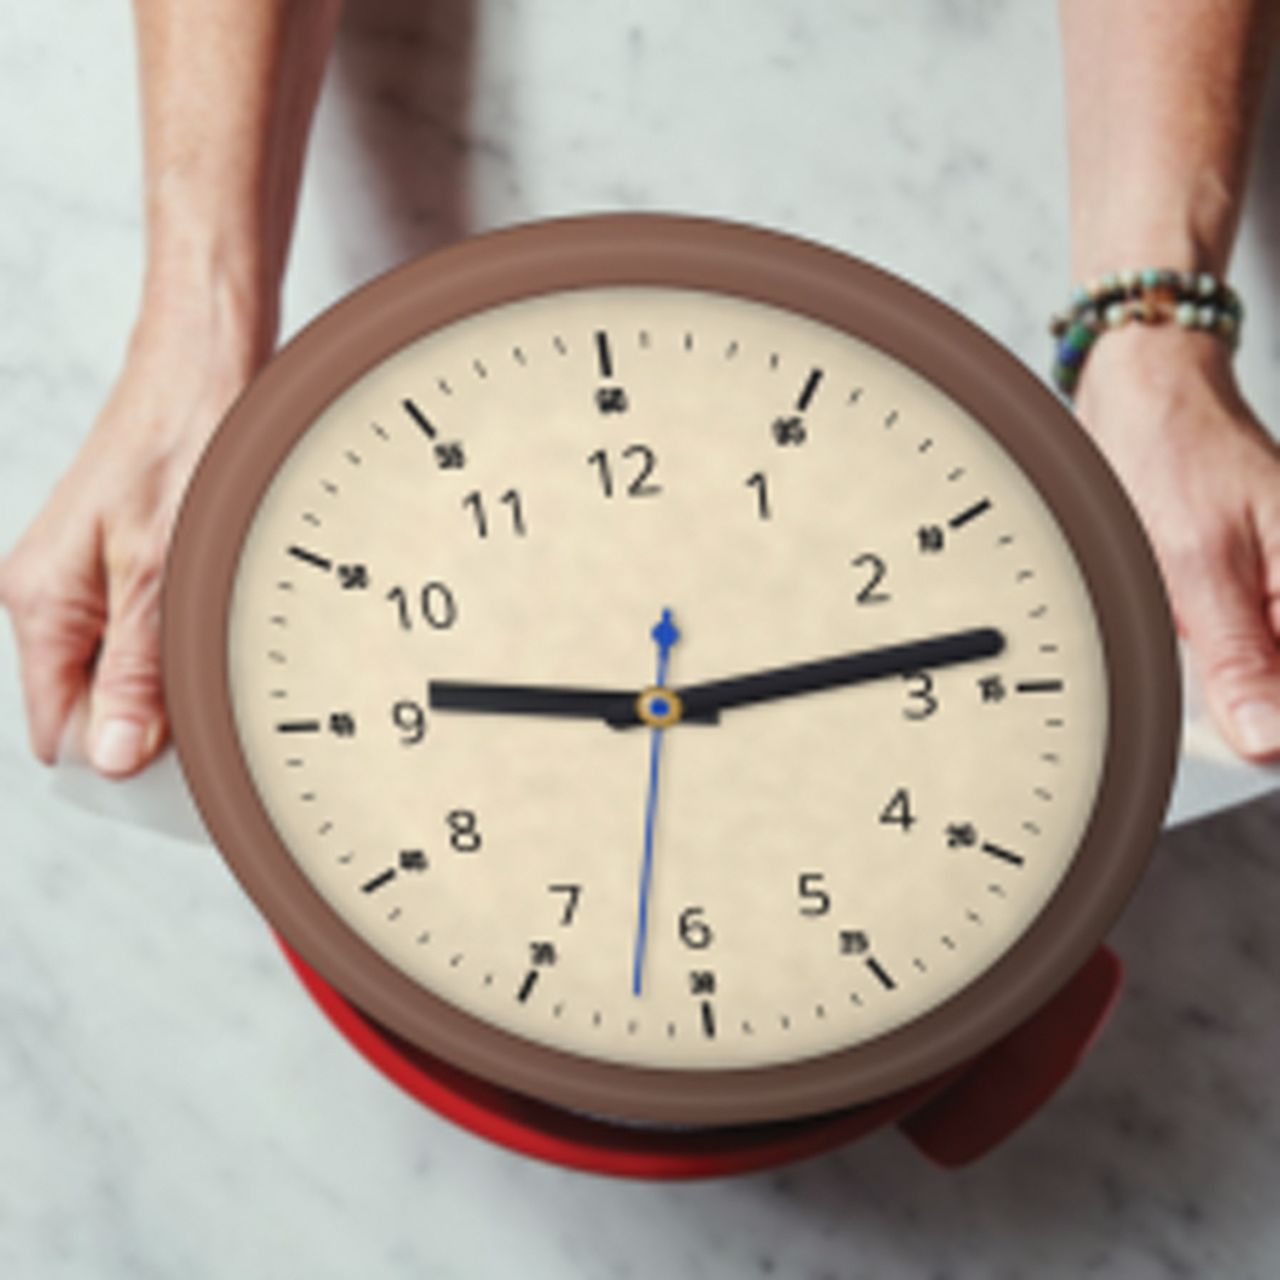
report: 9h13m32s
